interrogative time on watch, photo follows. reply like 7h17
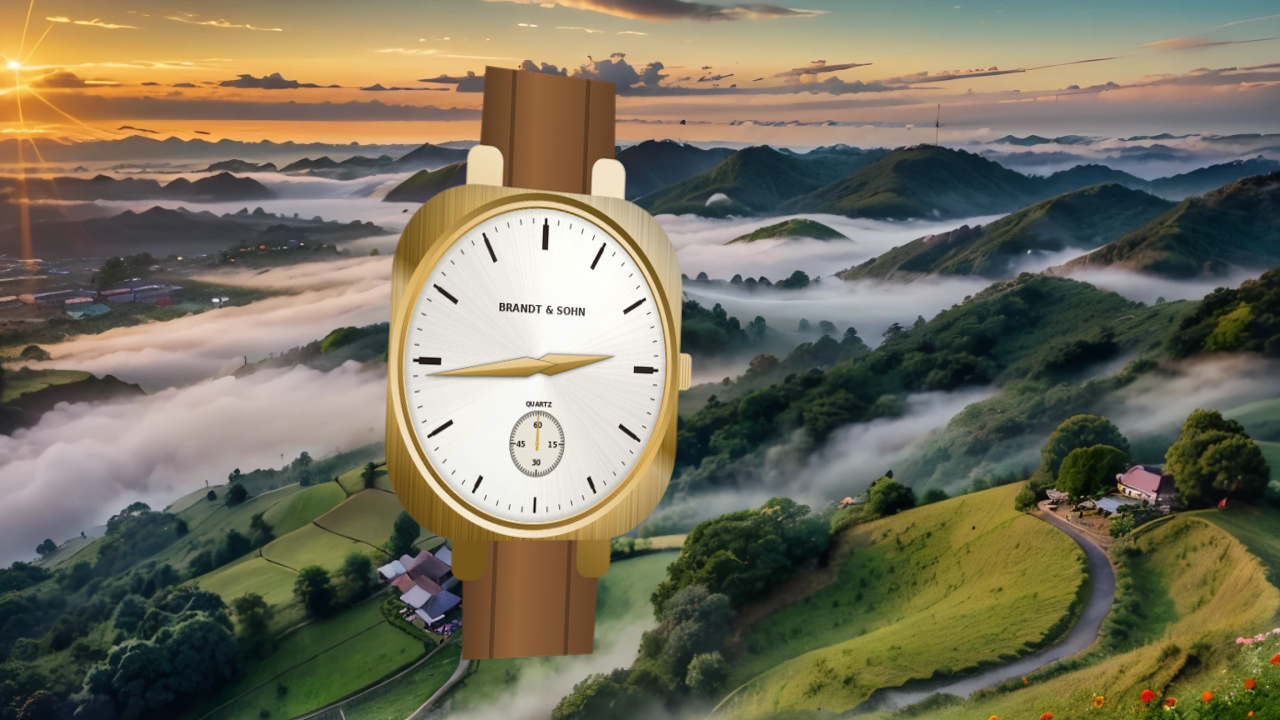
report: 2h44
